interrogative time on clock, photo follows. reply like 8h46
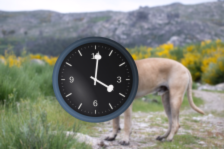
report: 4h01
